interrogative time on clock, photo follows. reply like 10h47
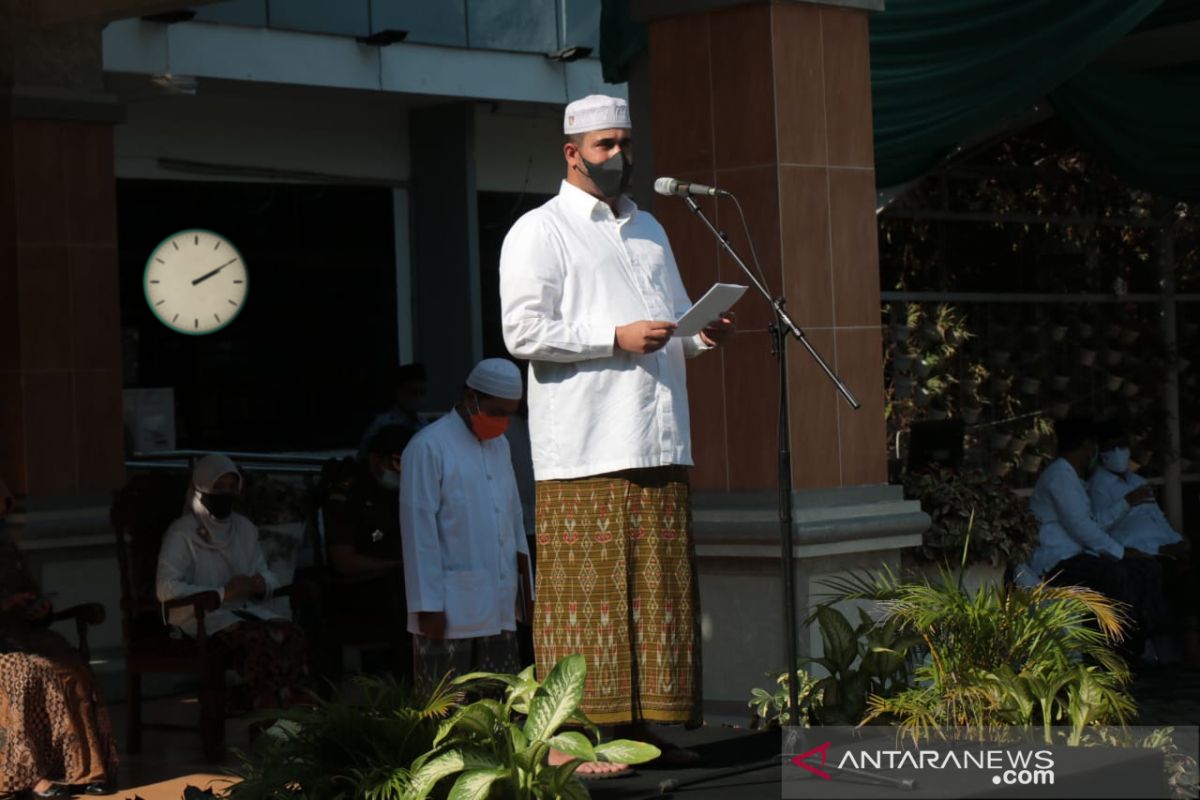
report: 2h10
